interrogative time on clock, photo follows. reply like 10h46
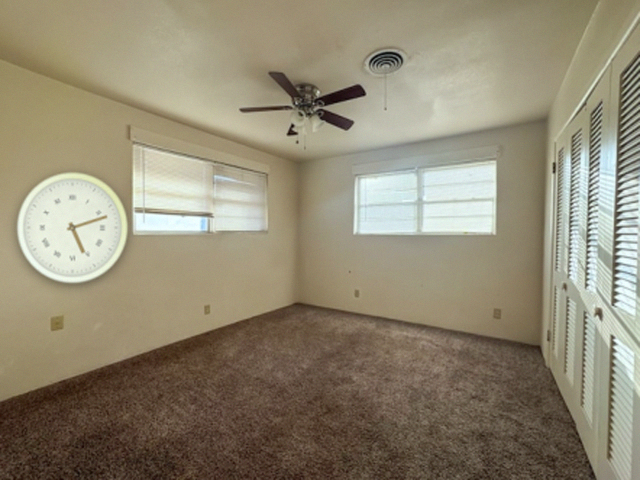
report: 5h12
